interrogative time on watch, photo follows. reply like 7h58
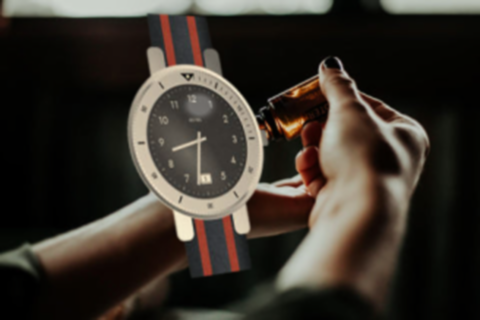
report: 8h32
